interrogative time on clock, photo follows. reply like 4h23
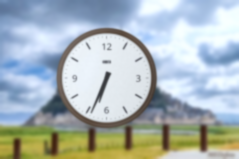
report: 6h34
